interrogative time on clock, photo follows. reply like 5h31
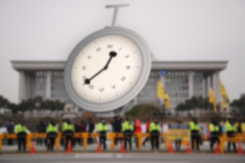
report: 12h38
